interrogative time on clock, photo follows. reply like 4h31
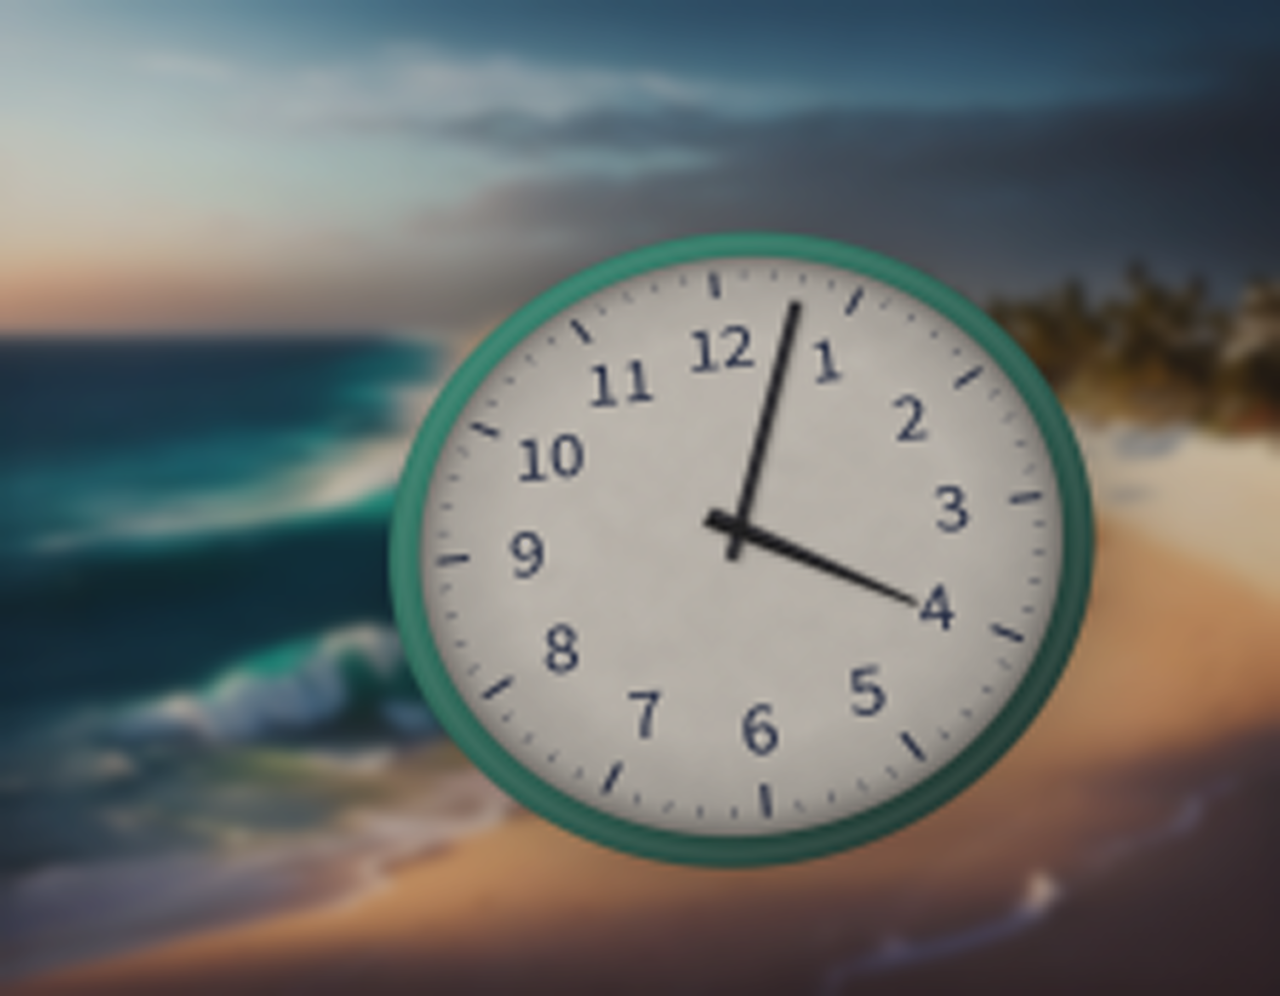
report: 4h03
